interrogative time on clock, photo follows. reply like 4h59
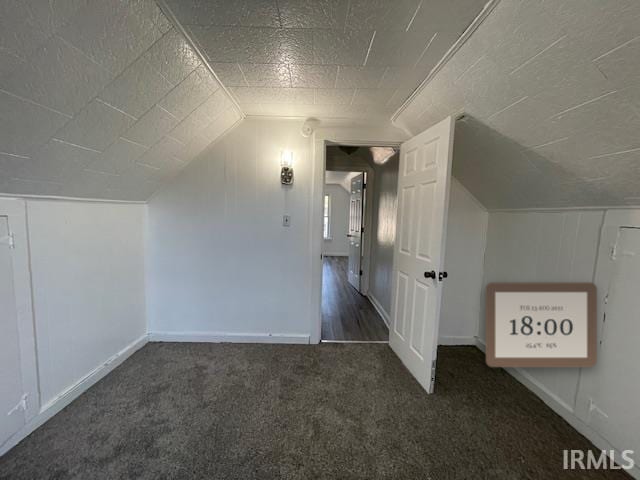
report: 18h00
